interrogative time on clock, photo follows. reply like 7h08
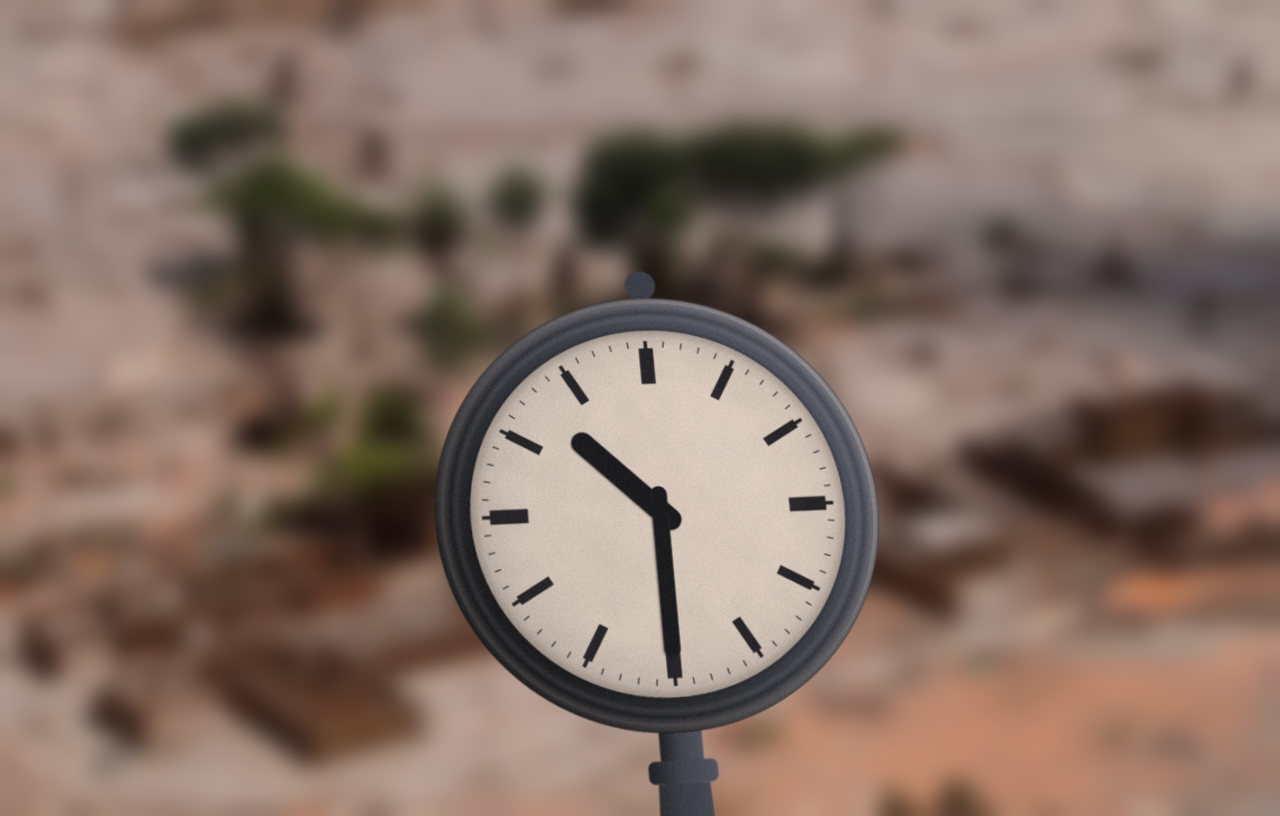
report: 10h30
